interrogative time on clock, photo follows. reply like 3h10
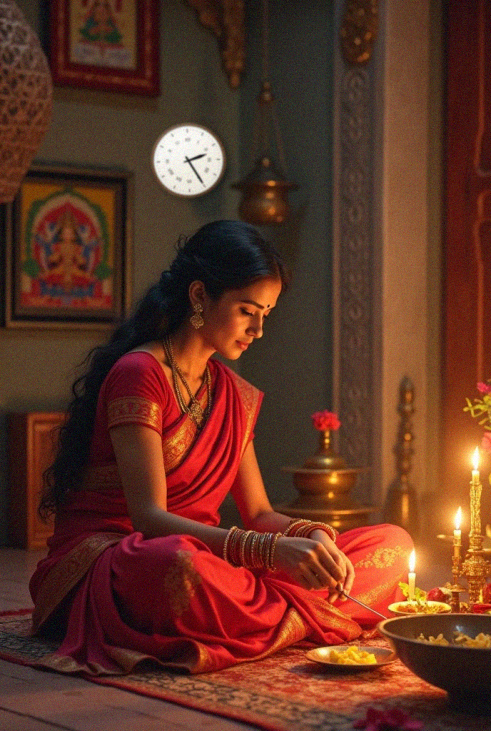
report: 2h25
